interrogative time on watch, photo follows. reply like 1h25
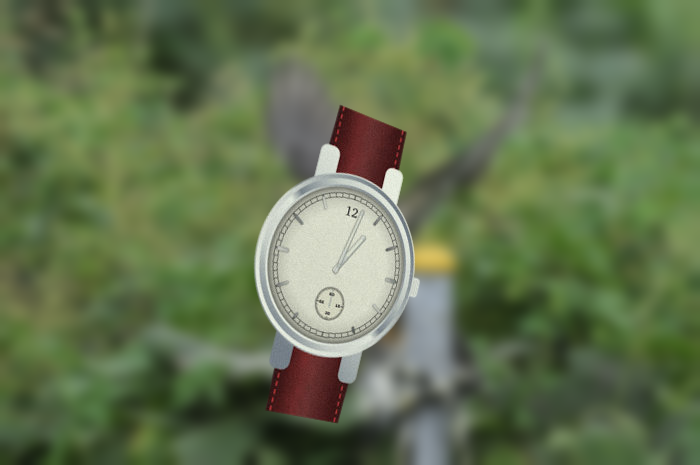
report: 1h02
